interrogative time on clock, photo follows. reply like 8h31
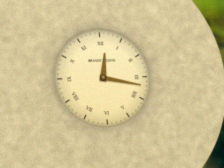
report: 12h17
